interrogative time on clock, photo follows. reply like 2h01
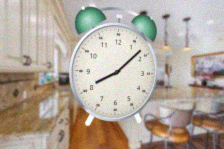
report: 8h08
